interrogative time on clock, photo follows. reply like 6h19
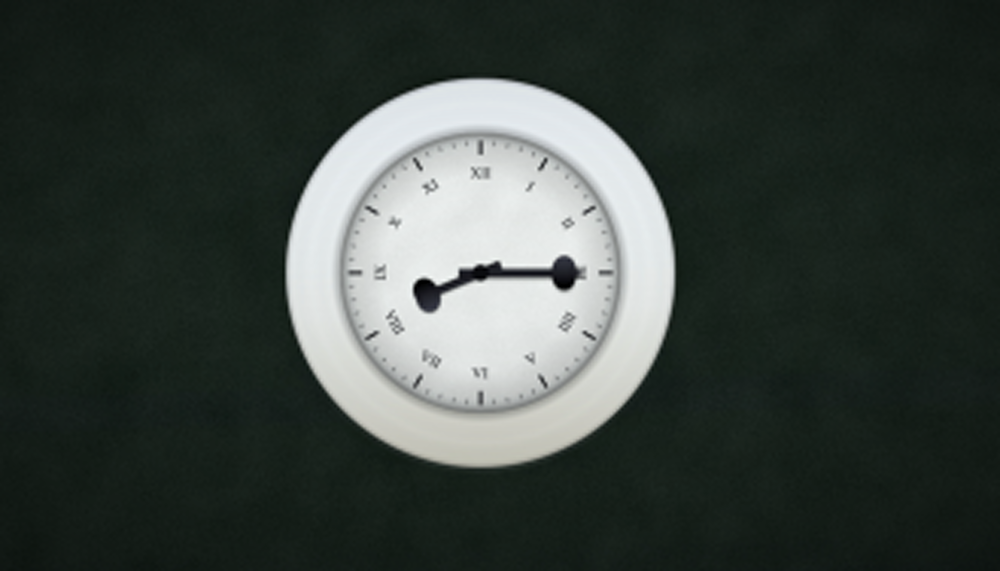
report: 8h15
